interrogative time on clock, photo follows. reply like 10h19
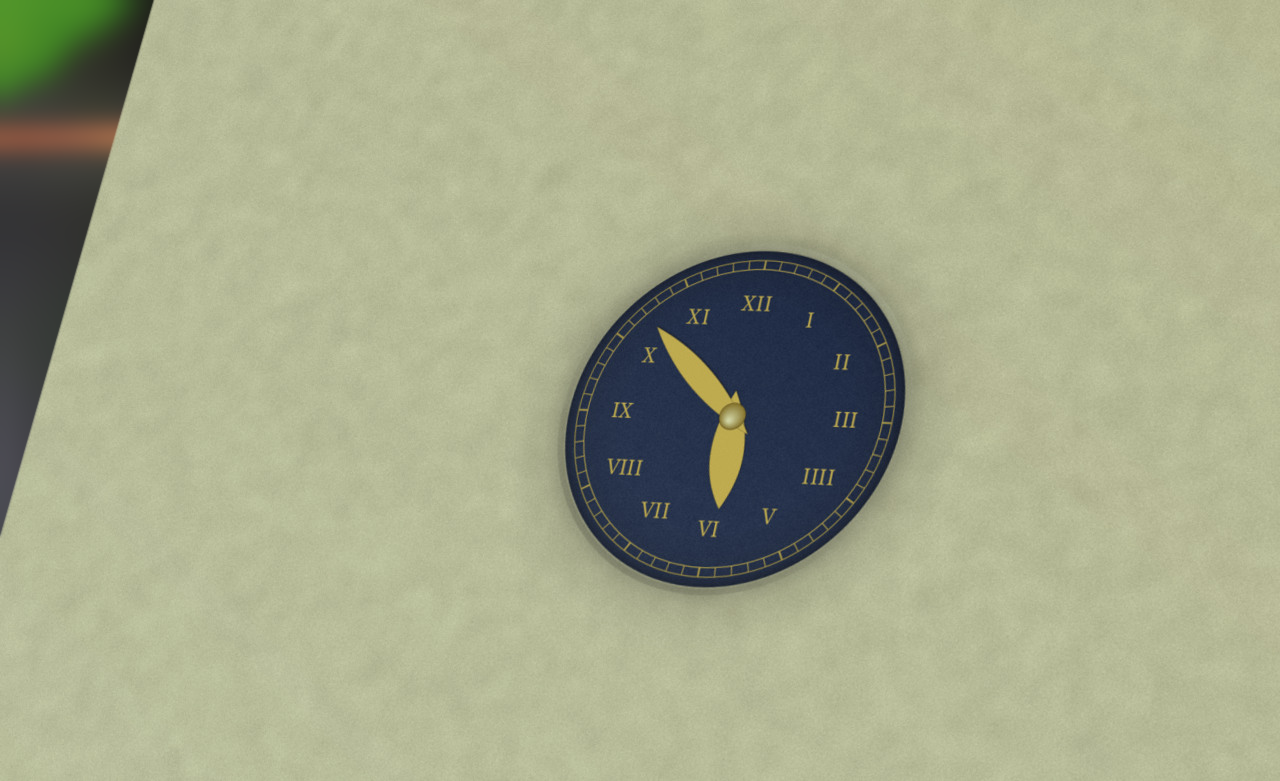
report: 5h52
